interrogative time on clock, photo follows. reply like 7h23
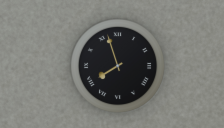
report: 7h57
